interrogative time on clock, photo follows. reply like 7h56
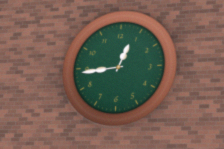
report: 12h44
